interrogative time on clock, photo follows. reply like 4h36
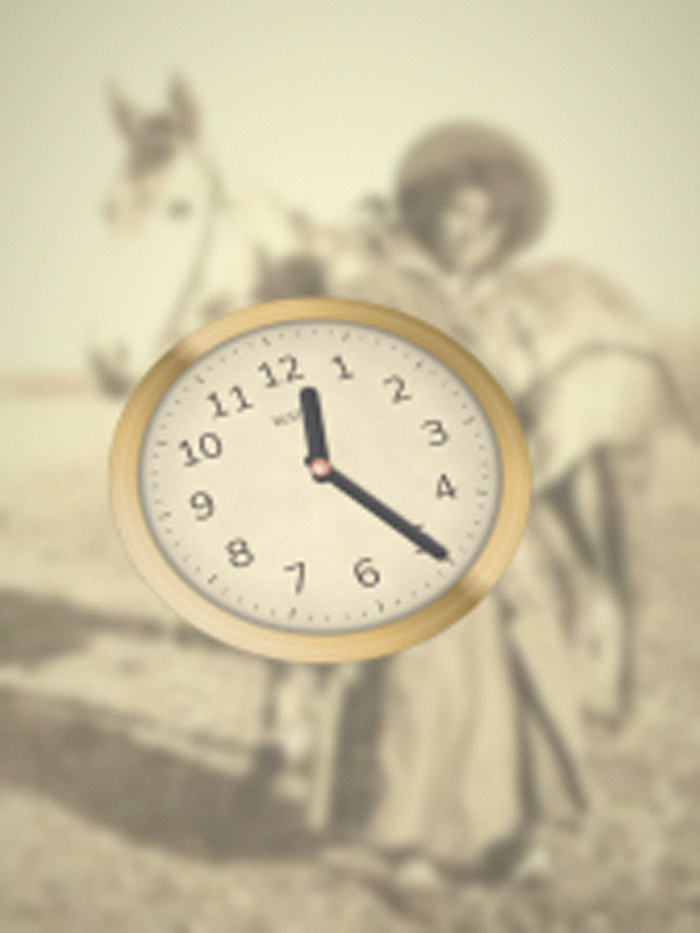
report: 12h25
